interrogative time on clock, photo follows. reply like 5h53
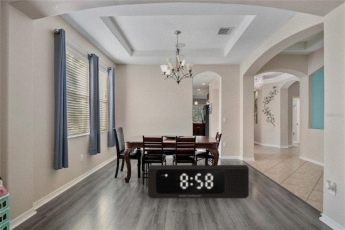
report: 8h58
